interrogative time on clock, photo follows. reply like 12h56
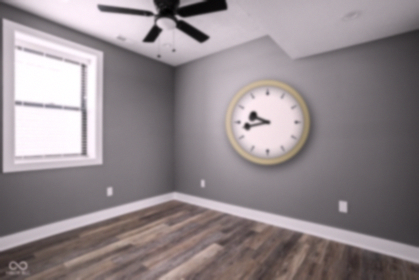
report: 9h43
